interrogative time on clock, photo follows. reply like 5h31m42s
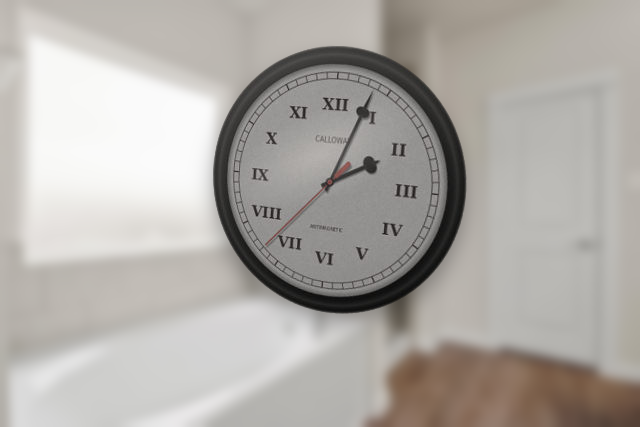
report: 2h03m37s
